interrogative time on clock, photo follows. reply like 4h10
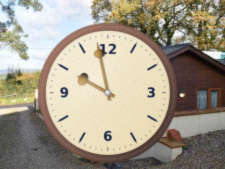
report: 9h58
